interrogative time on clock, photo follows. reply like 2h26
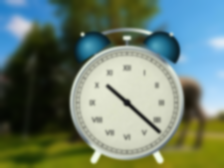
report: 10h22
